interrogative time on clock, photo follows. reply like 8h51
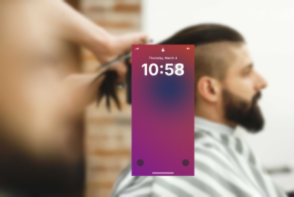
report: 10h58
